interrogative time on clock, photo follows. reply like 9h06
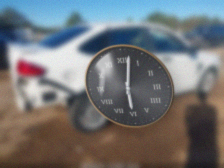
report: 6h02
